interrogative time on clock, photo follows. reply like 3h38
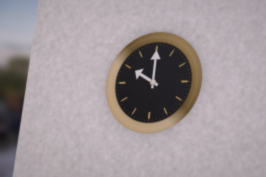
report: 10h00
